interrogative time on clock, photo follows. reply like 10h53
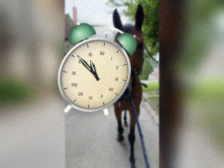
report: 10h51
